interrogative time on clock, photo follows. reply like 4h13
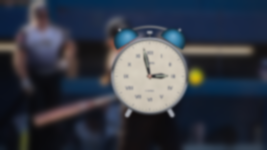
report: 2h58
